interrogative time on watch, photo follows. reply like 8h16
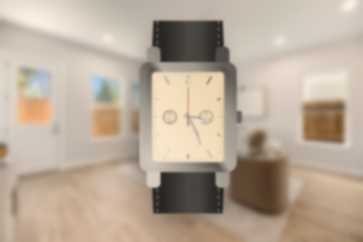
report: 3h26
